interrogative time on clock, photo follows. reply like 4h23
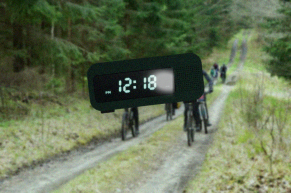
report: 12h18
